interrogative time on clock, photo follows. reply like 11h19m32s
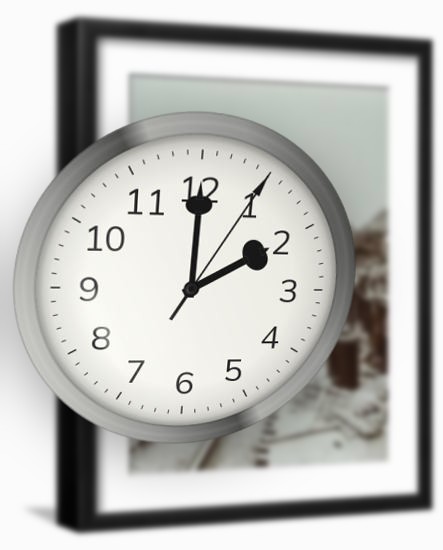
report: 2h00m05s
